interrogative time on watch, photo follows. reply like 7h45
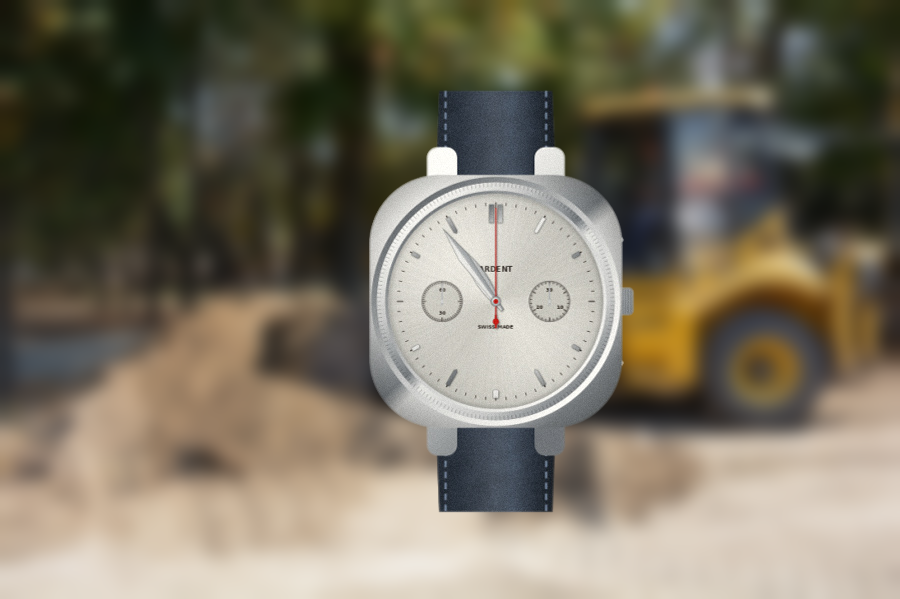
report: 10h54
